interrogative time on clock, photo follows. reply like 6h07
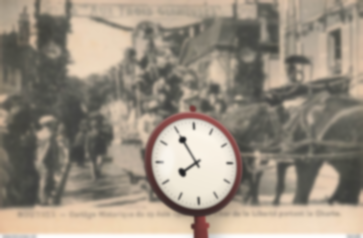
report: 7h55
